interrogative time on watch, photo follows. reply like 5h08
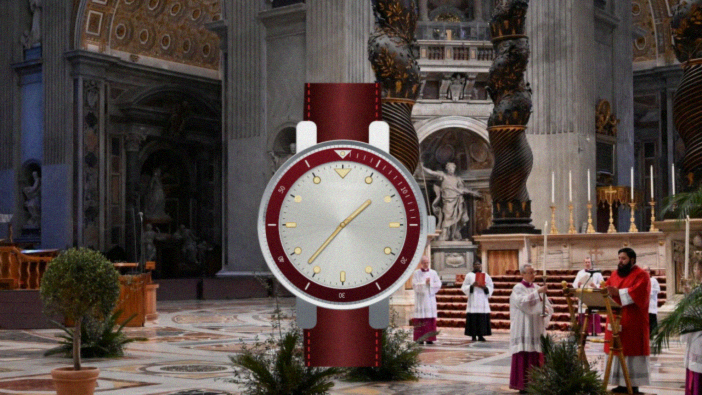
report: 1h37
